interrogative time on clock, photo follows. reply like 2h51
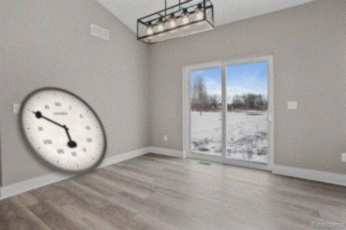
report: 5h50
